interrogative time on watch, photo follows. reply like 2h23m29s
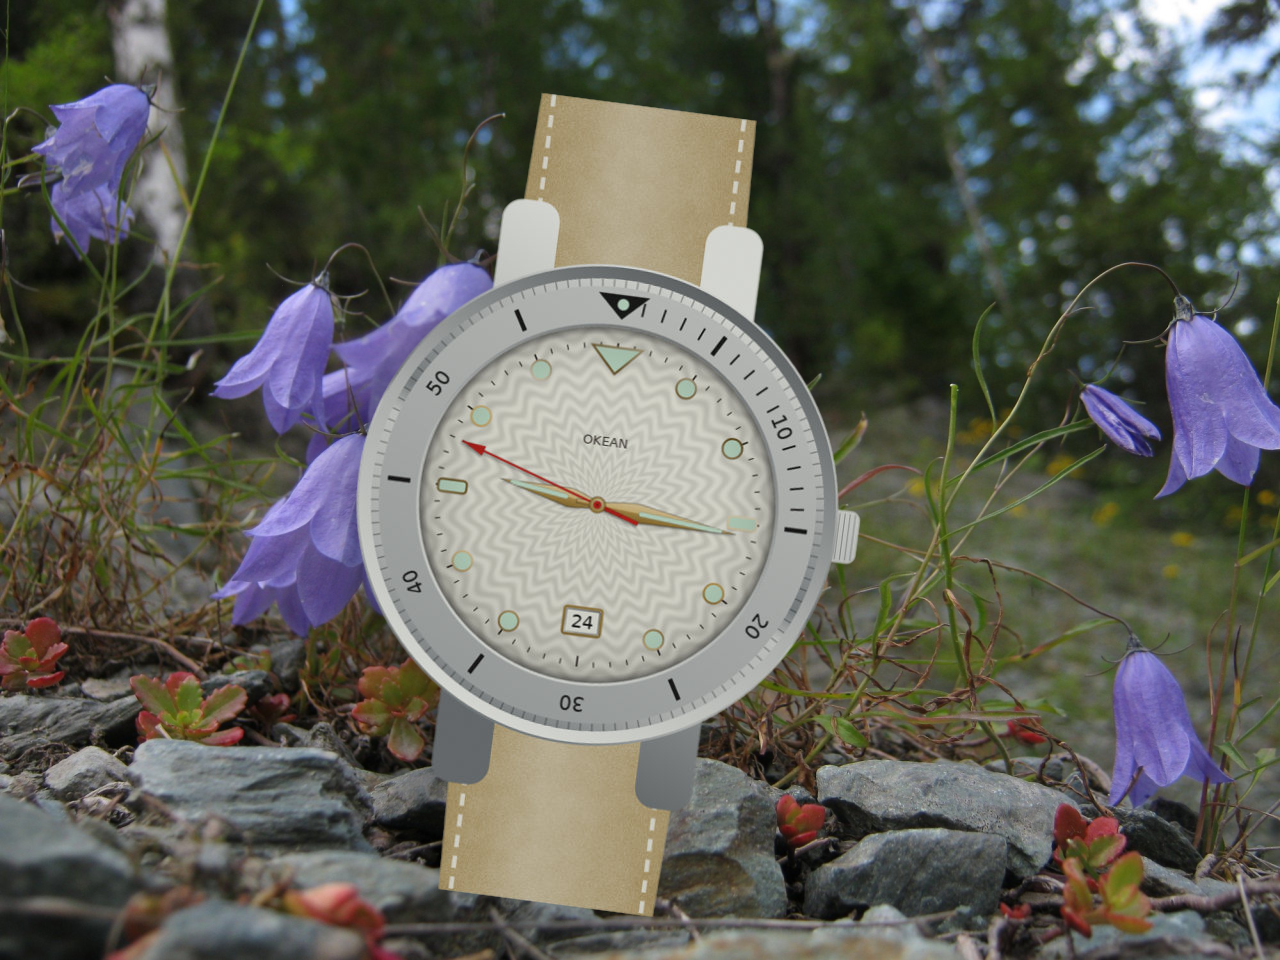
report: 9h15m48s
